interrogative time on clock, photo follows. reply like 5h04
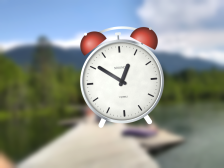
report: 12h51
